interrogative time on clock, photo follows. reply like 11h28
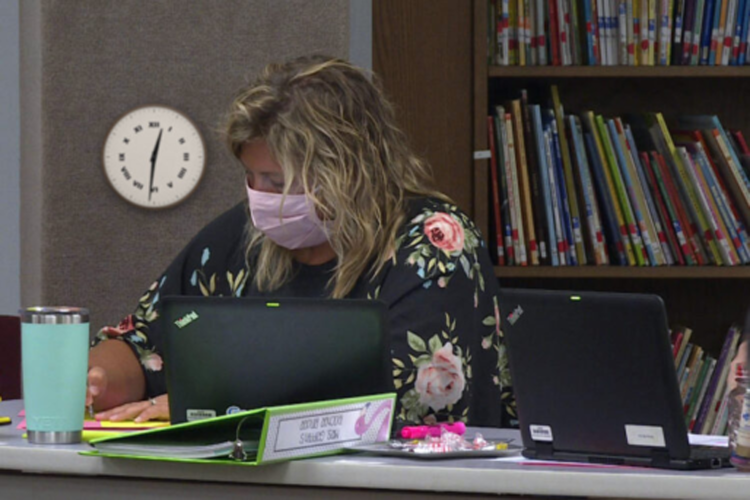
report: 12h31
